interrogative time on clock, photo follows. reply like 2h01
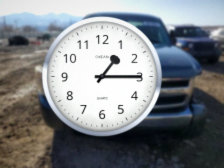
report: 1h15
